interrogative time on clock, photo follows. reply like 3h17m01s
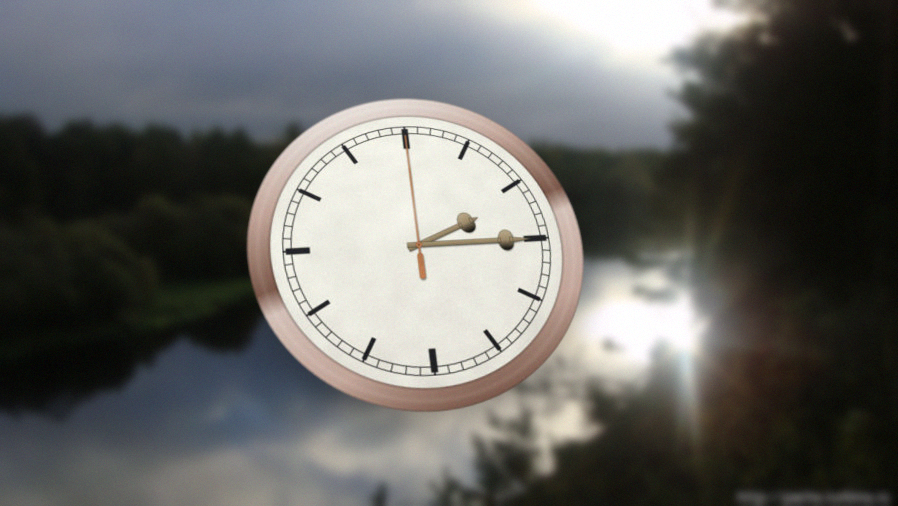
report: 2h15m00s
